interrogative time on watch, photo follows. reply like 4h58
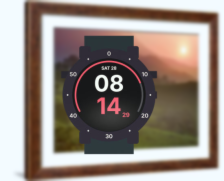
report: 8h14
